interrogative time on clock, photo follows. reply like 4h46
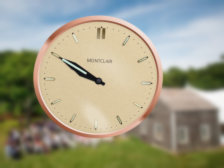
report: 9h50
